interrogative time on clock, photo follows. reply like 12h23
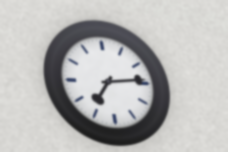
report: 7h14
